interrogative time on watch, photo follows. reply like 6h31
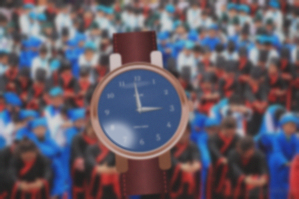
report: 2h59
